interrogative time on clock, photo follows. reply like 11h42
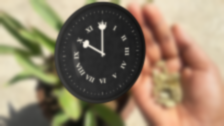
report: 10h00
